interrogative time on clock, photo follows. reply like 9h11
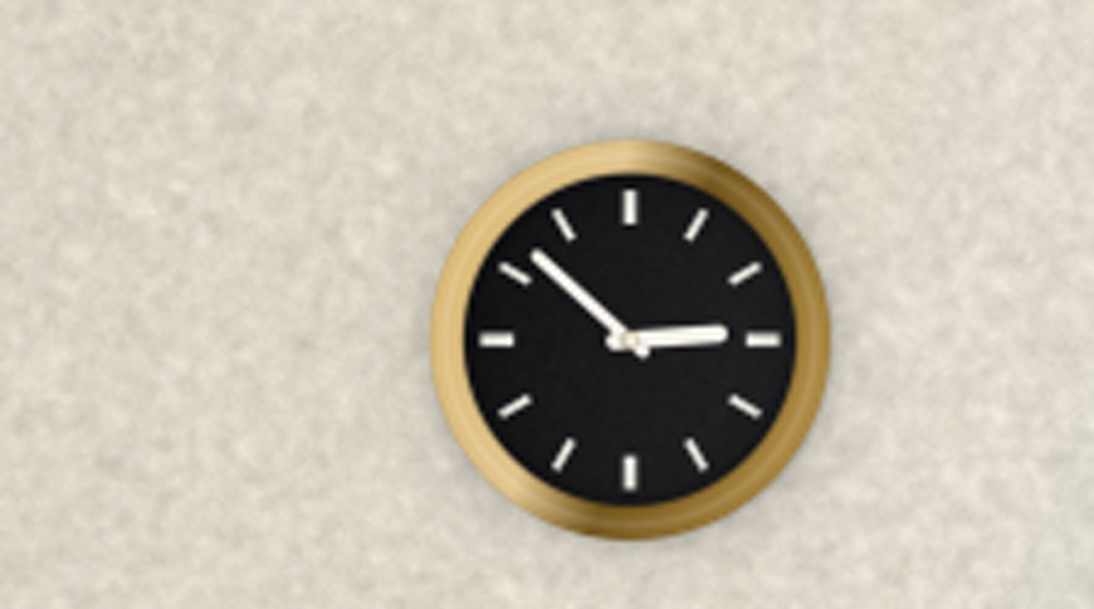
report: 2h52
